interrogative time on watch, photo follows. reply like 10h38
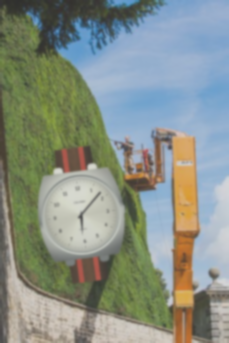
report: 6h08
